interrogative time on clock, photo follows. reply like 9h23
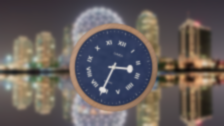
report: 2h31
